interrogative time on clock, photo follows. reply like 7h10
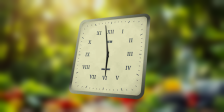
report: 5h58
